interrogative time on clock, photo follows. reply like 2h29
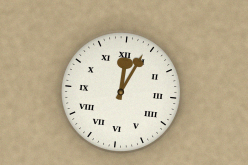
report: 12h04
